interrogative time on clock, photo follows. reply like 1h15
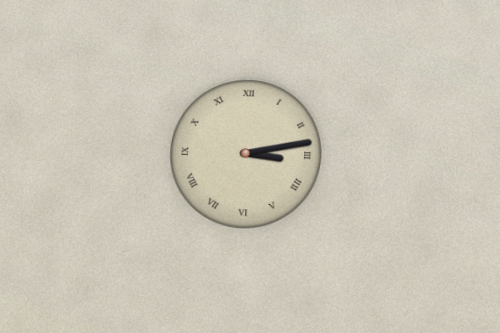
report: 3h13
